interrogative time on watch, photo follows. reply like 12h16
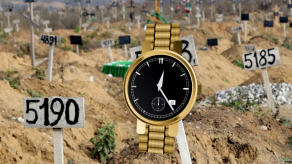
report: 12h24
